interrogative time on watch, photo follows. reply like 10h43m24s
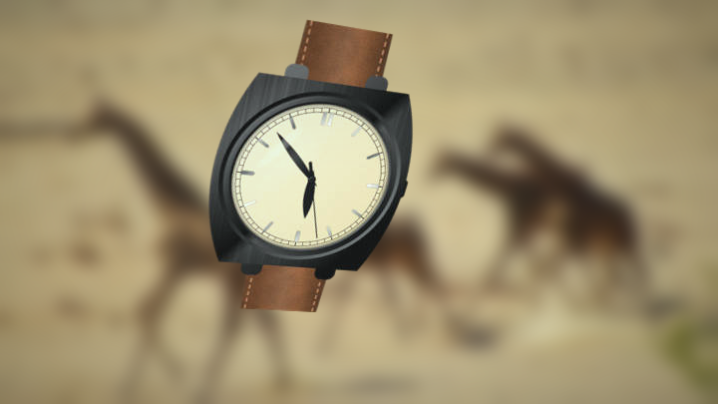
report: 5h52m27s
